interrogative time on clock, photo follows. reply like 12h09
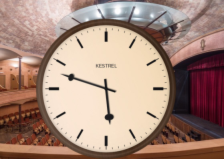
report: 5h48
